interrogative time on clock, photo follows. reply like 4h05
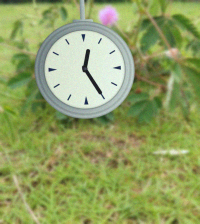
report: 12h25
